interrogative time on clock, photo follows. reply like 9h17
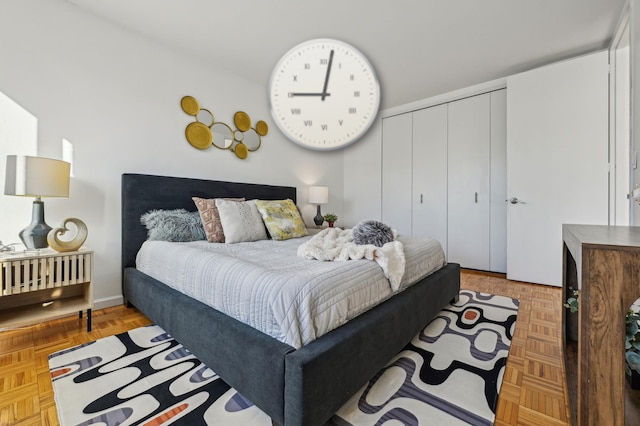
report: 9h02
